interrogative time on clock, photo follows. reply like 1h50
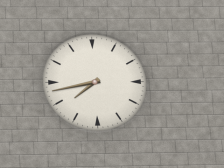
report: 7h43
